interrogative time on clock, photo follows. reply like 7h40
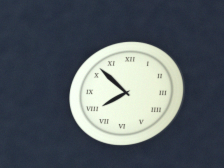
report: 7h52
